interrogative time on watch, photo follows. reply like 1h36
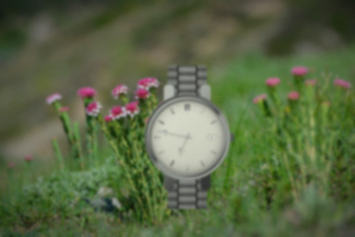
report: 6h47
